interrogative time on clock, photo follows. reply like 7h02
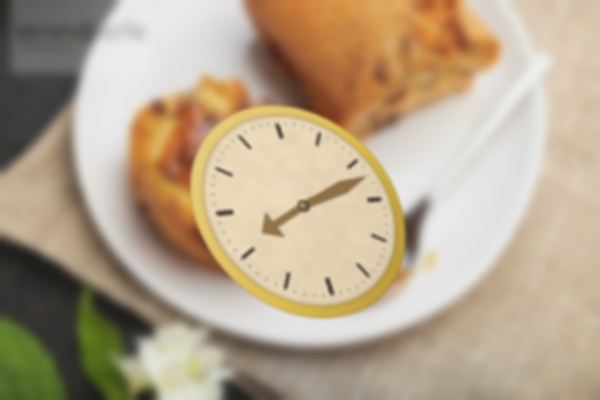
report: 8h12
